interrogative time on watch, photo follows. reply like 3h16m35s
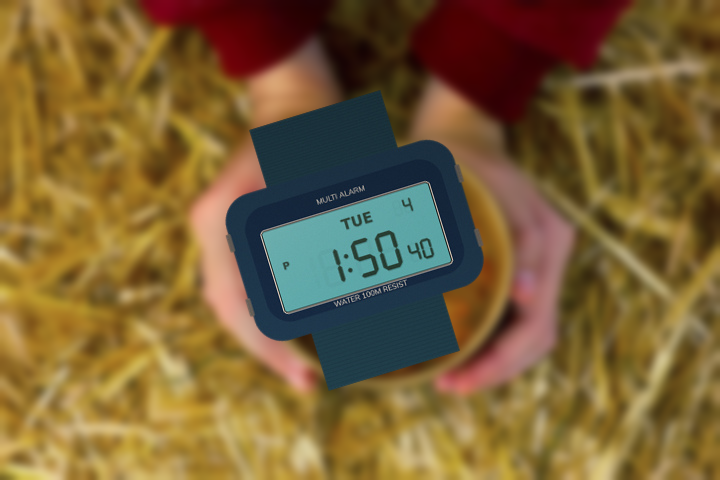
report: 1h50m40s
